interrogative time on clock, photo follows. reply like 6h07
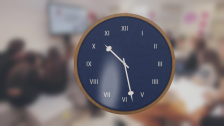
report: 10h28
